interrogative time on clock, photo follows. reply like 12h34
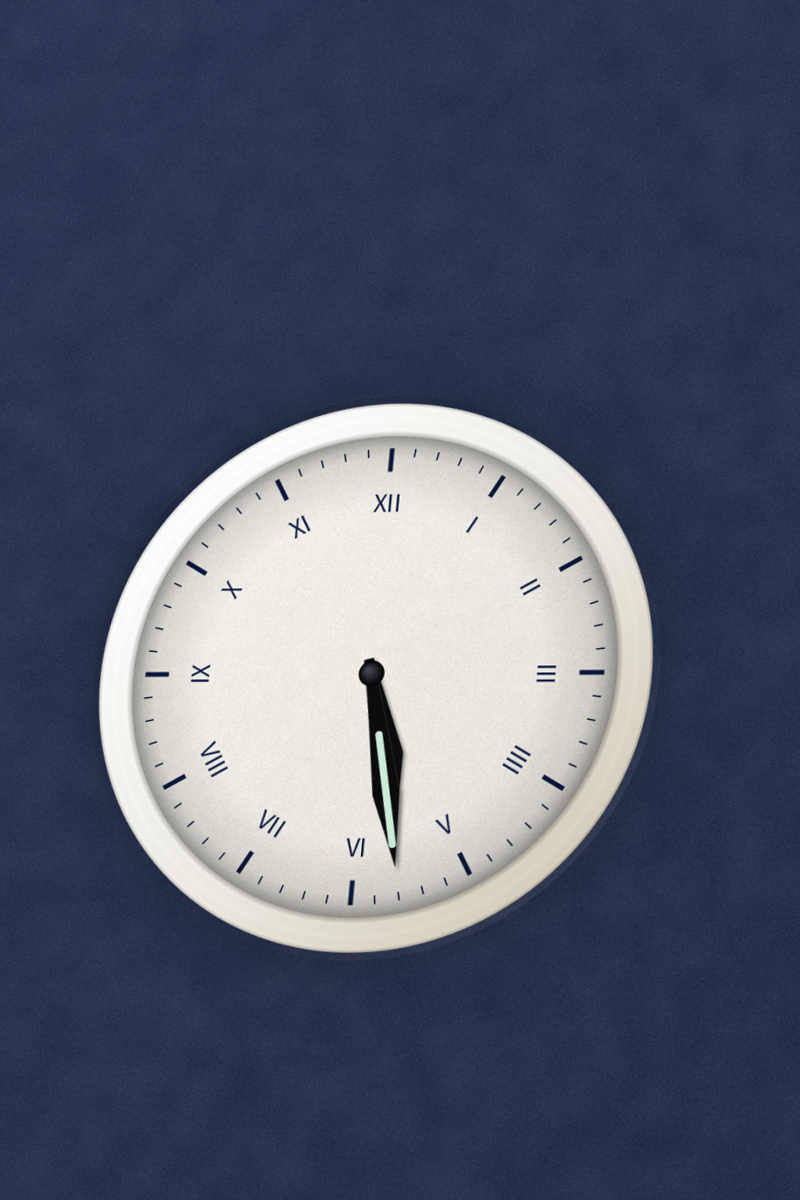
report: 5h28
